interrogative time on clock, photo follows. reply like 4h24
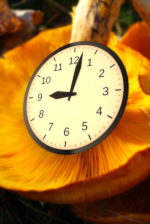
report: 9h02
